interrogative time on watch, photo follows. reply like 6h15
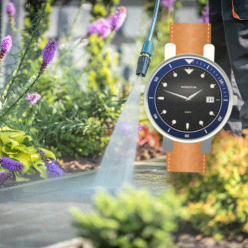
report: 1h48
